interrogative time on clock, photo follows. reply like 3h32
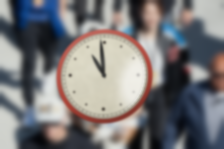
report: 10h59
